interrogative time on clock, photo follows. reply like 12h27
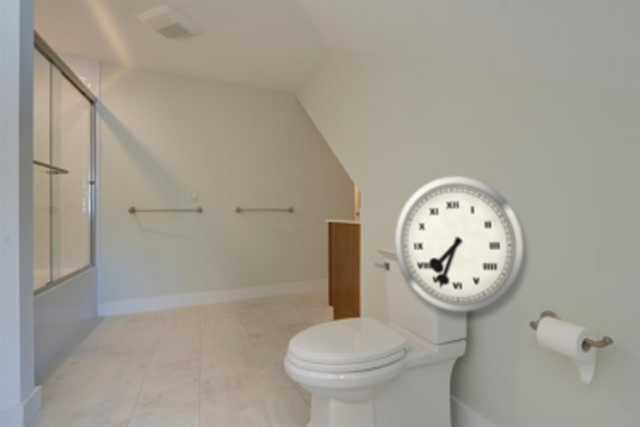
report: 7h34
